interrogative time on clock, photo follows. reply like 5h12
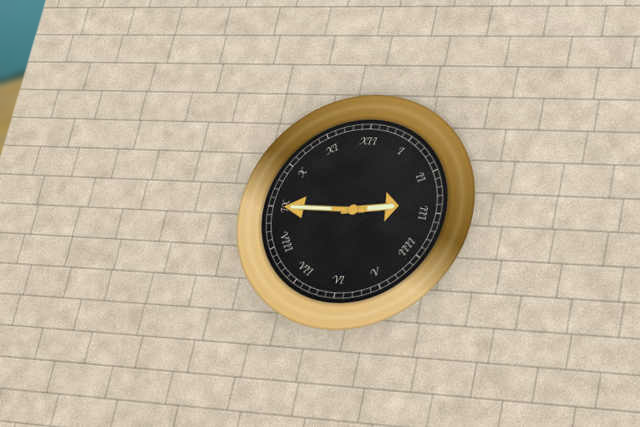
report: 2h45
